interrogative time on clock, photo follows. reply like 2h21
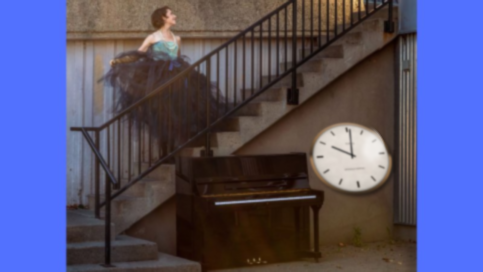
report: 10h01
